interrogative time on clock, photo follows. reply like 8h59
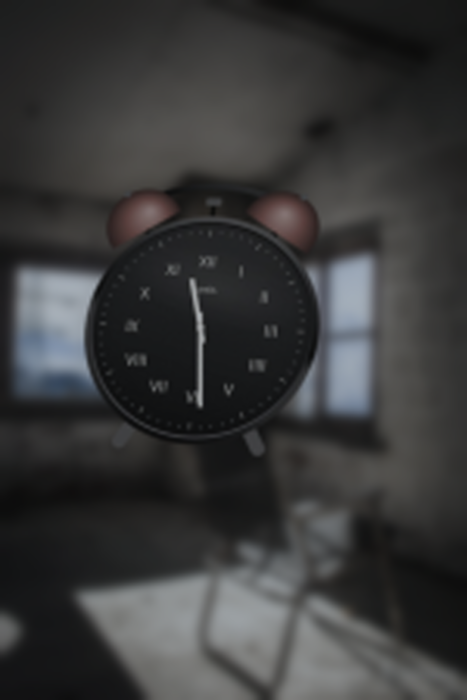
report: 11h29
